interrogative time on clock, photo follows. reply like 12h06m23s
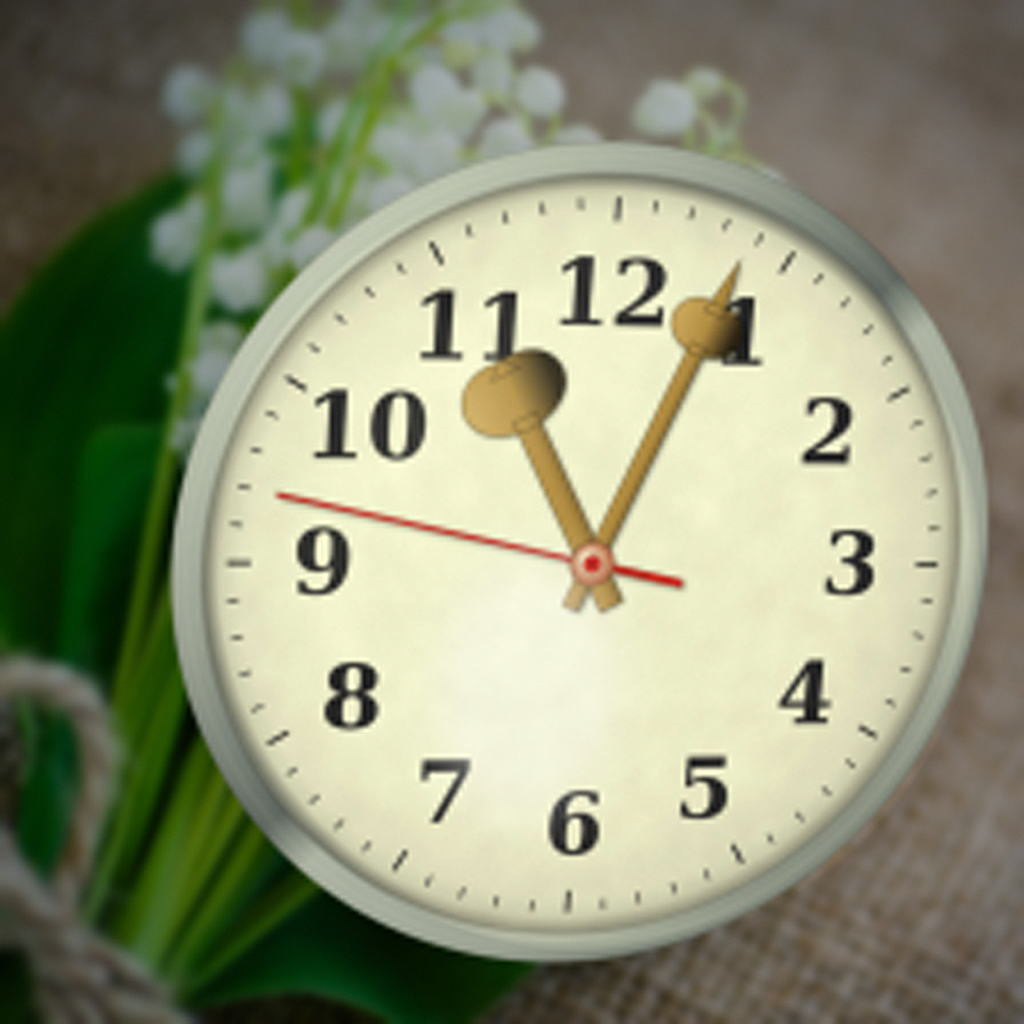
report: 11h03m47s
